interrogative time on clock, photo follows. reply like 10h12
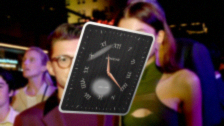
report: 11h21
